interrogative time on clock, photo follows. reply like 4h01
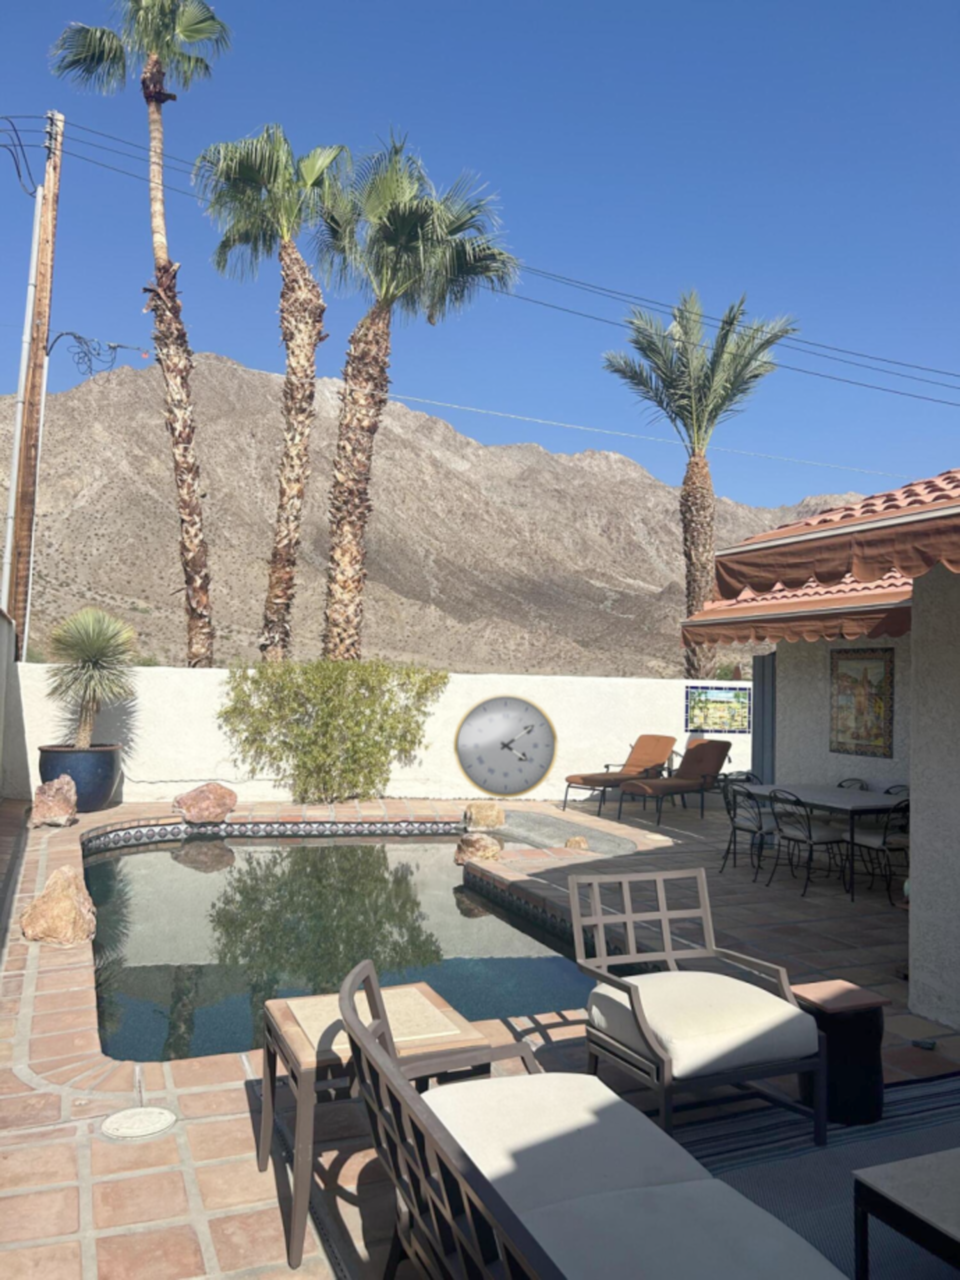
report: 4h09
